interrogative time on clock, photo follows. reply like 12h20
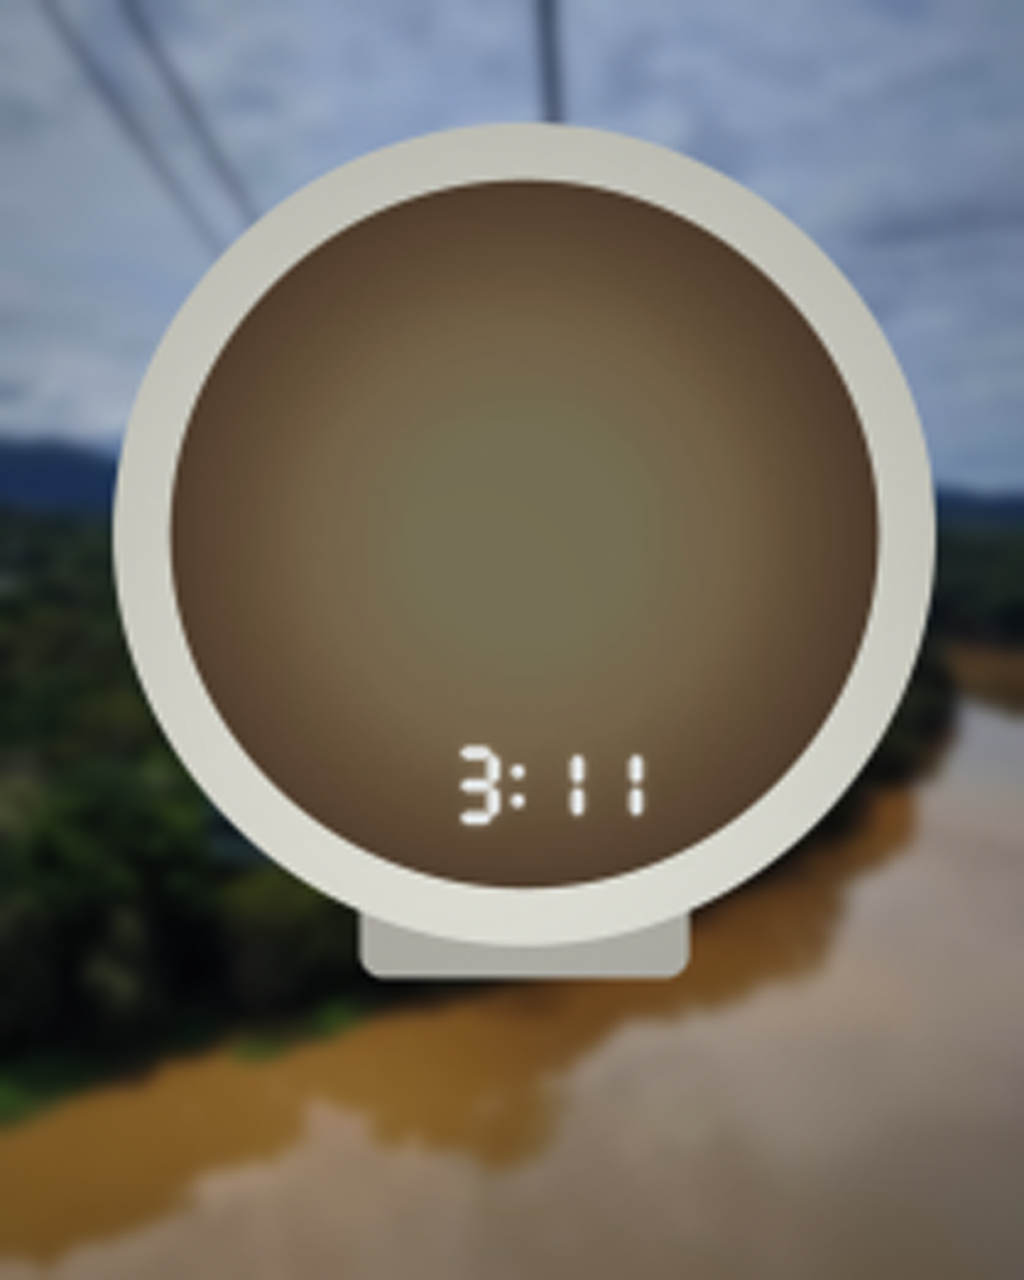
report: 3h11
